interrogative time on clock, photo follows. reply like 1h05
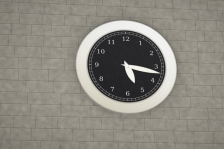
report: 5h17
